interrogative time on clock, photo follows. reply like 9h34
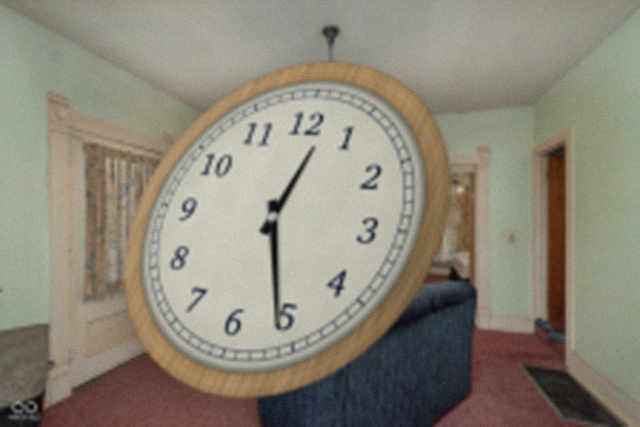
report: 12h26
